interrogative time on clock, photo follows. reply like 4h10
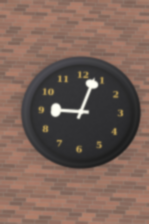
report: 9h03
